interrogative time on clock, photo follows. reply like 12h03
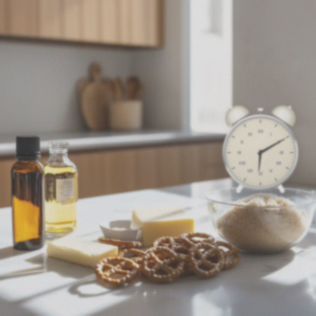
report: 6h10
